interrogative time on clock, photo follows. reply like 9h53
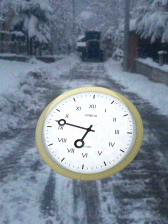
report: 6h47
